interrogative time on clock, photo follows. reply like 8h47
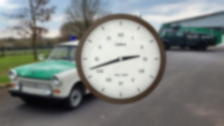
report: 2h42
